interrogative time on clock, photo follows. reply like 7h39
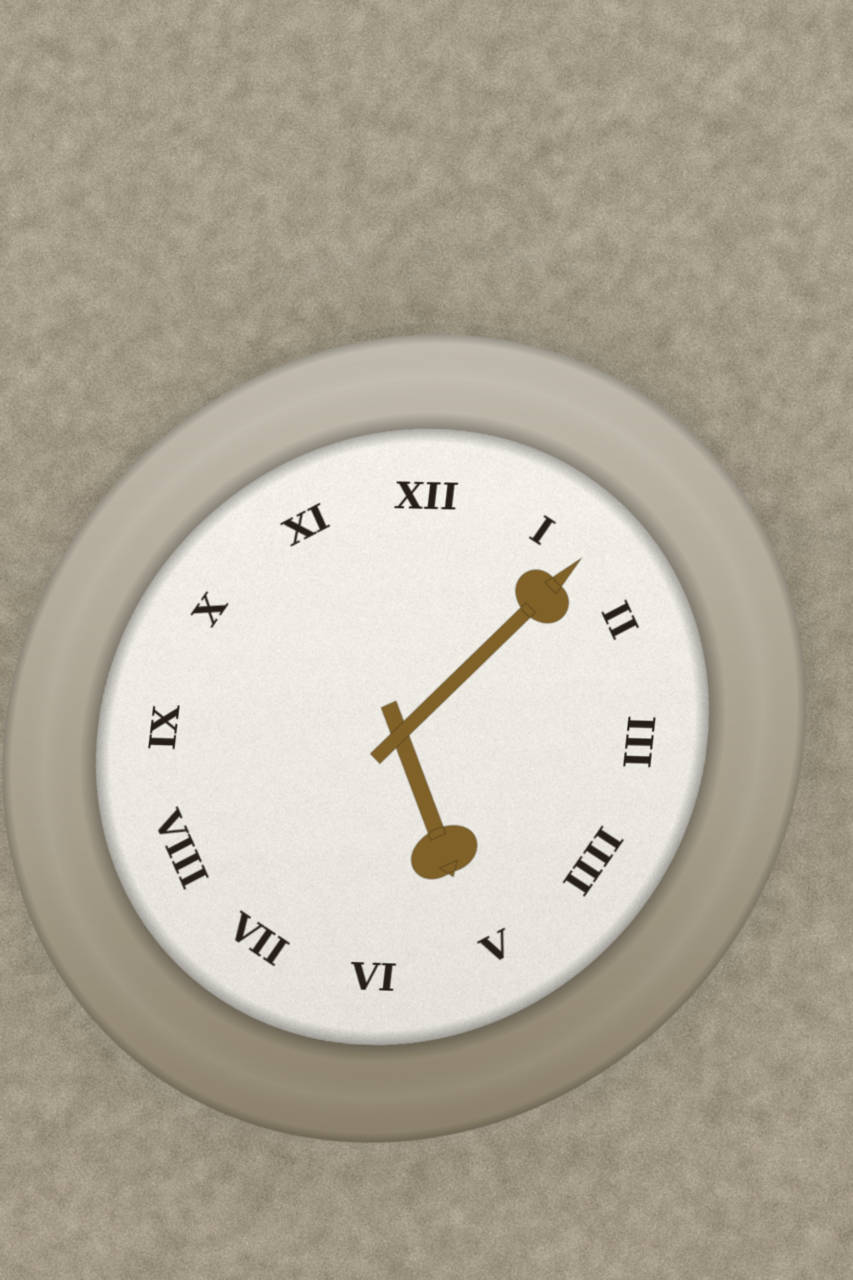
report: 5h07
